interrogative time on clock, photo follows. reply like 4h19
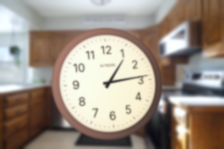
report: 1h14
